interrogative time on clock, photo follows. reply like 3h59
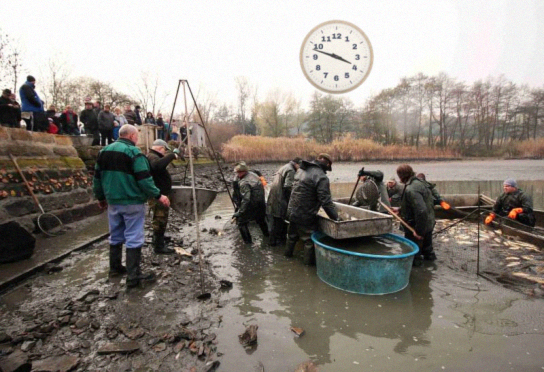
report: 3h48
